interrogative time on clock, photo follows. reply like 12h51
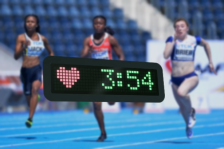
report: 3h54
